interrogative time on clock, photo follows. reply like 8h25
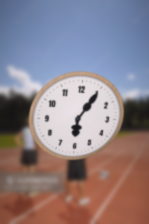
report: 6h05
